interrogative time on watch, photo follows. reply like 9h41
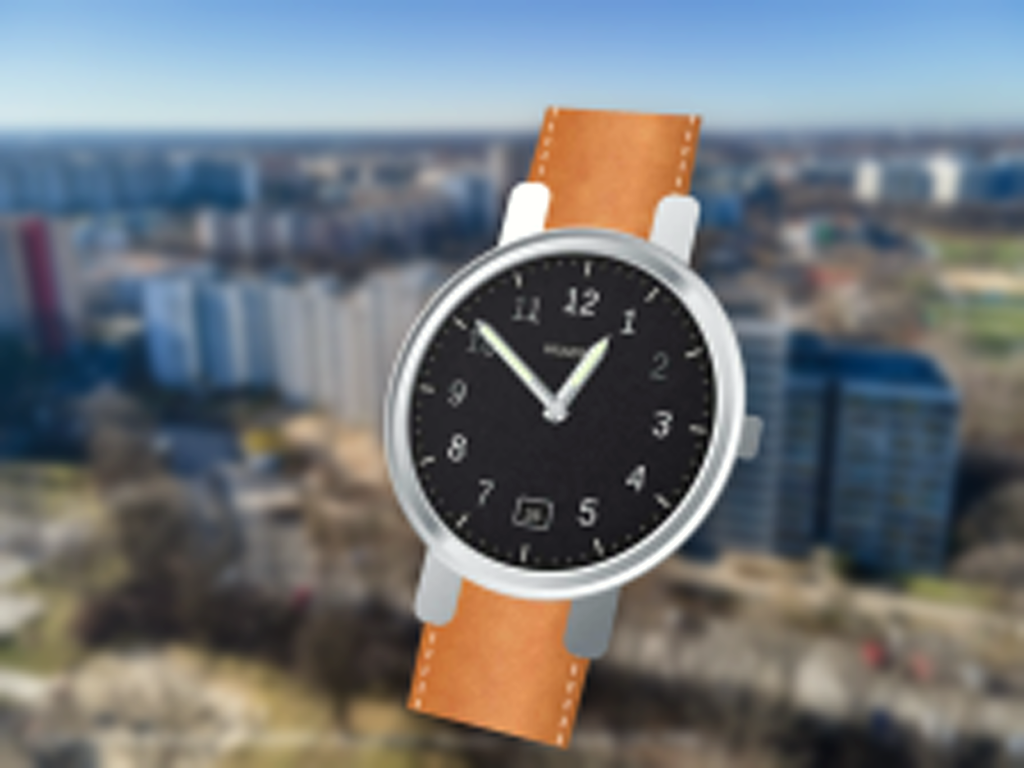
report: 12h51
